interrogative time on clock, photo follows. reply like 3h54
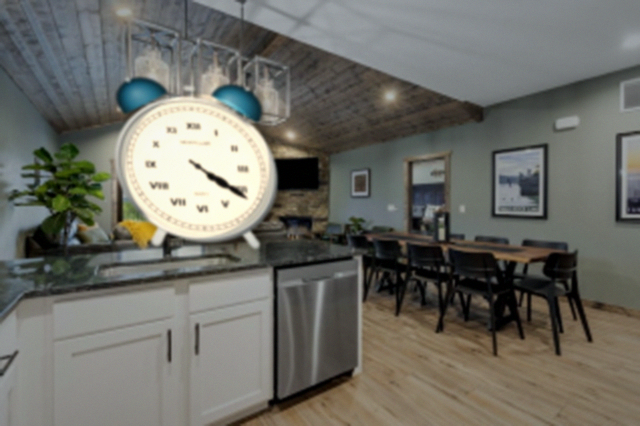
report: 4h21
